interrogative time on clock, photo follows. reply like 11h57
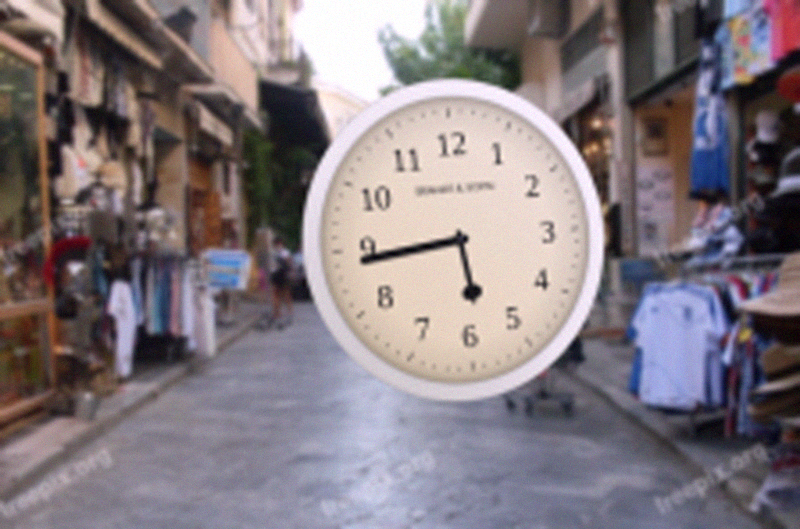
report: 5h44
